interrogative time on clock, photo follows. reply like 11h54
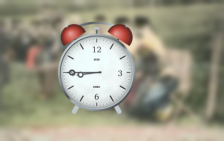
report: 8h45
